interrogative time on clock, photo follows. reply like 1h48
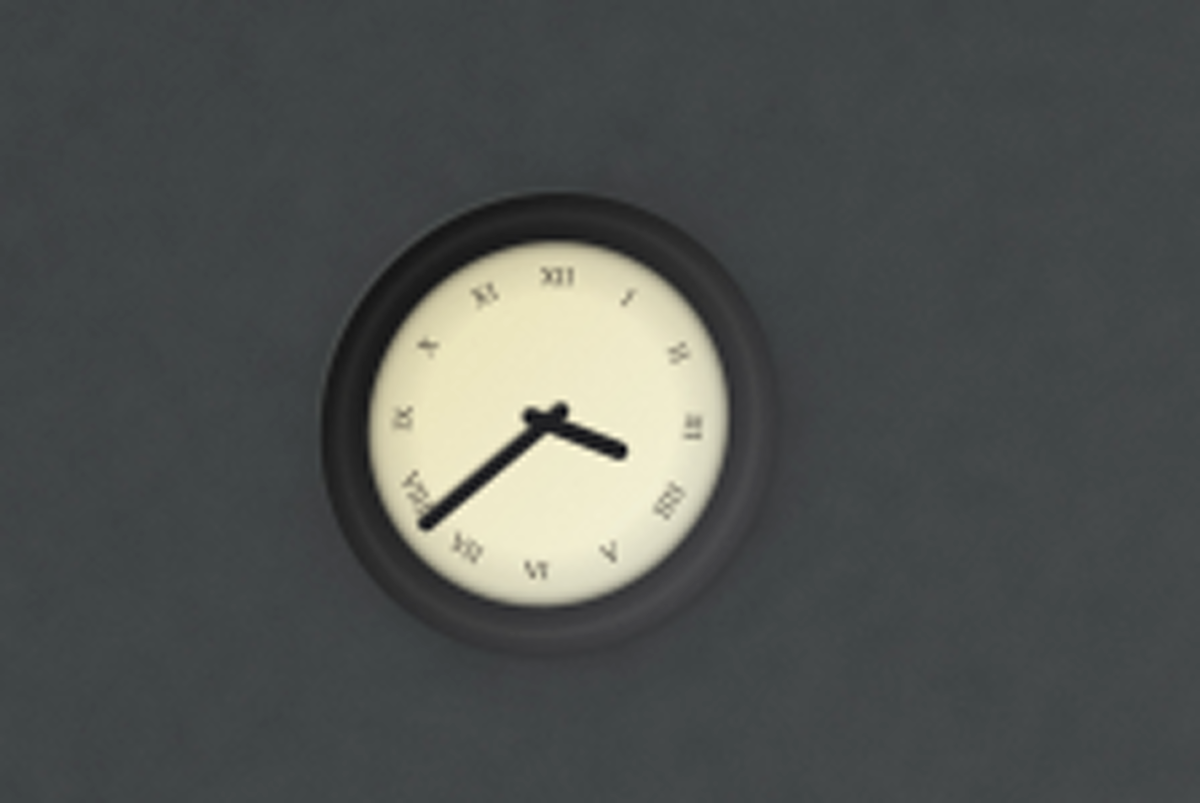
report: 3h38
